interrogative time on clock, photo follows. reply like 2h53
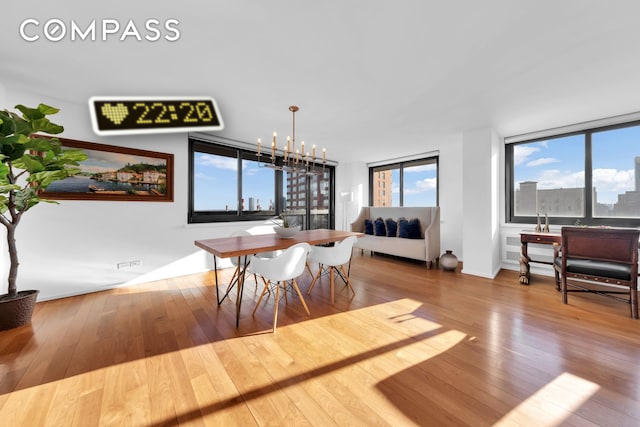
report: 22h20
